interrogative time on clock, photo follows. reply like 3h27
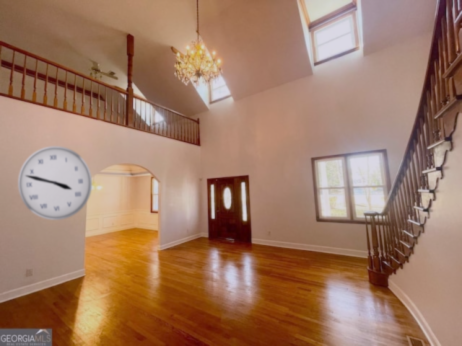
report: 3h48
